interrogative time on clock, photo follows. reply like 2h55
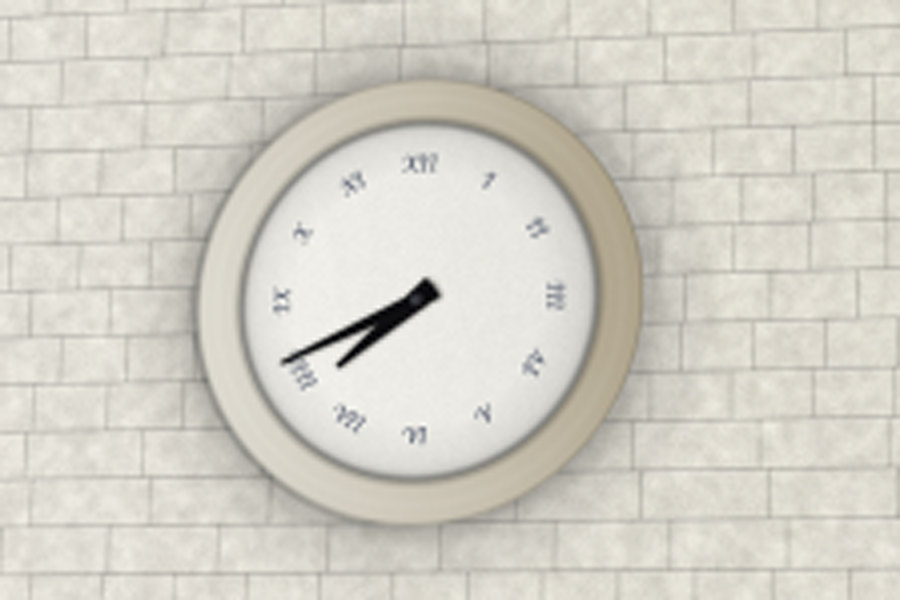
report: 7h41
